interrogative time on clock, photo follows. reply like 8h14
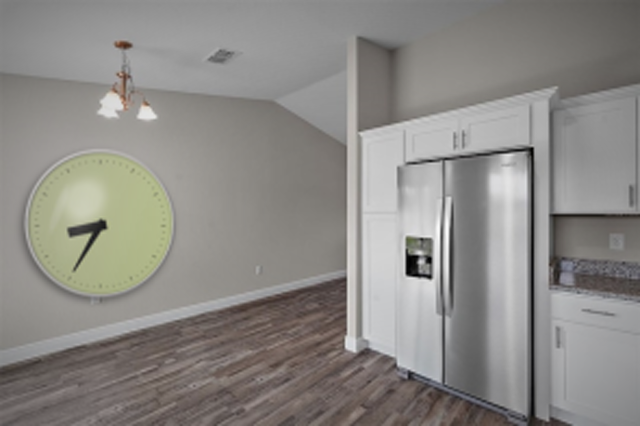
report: 8h35
